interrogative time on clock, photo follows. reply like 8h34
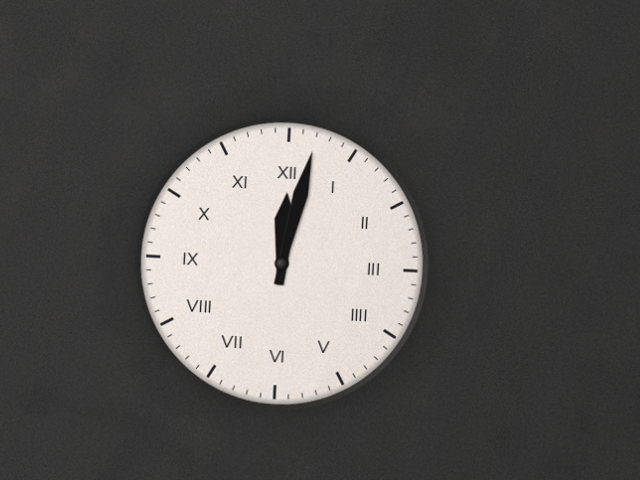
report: 12h02
